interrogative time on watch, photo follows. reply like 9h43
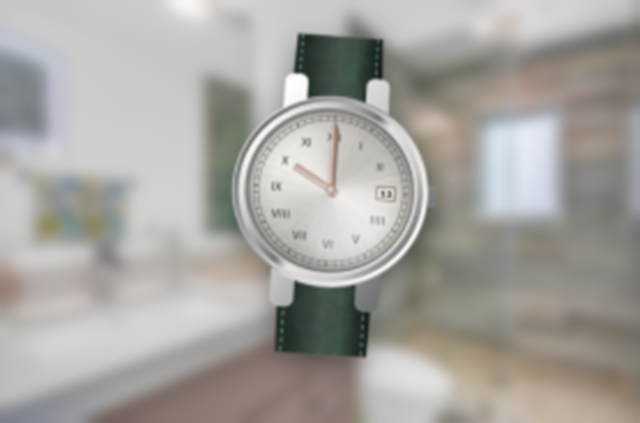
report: 10h00
